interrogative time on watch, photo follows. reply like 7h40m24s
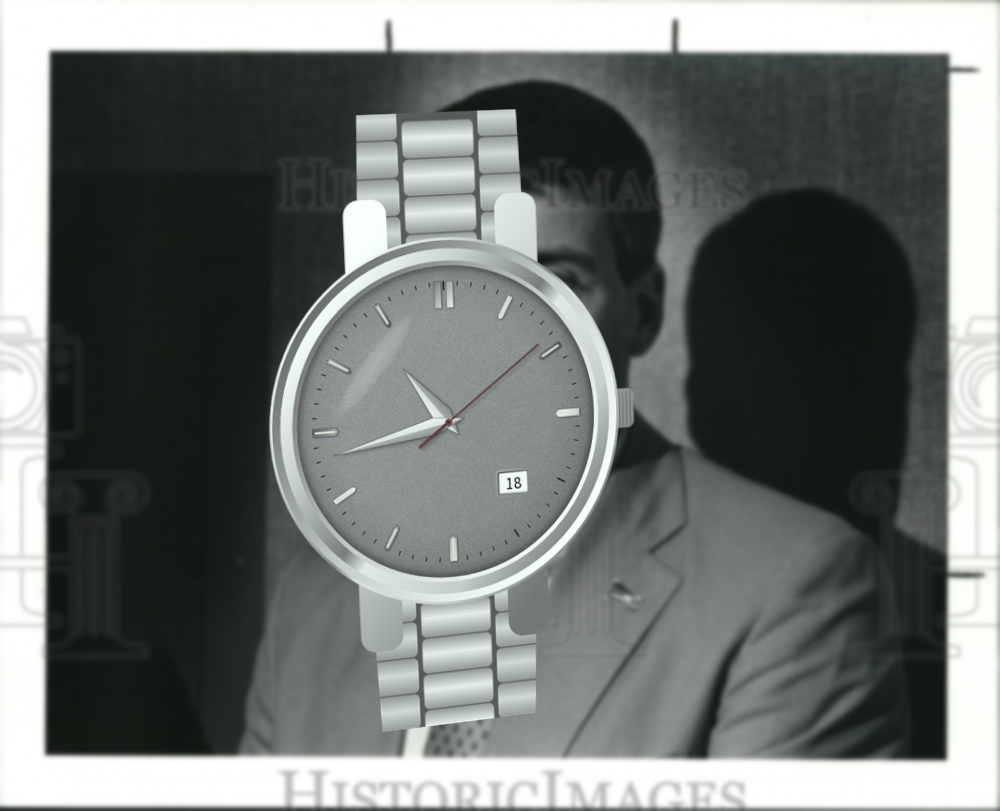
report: 10h43m09s
